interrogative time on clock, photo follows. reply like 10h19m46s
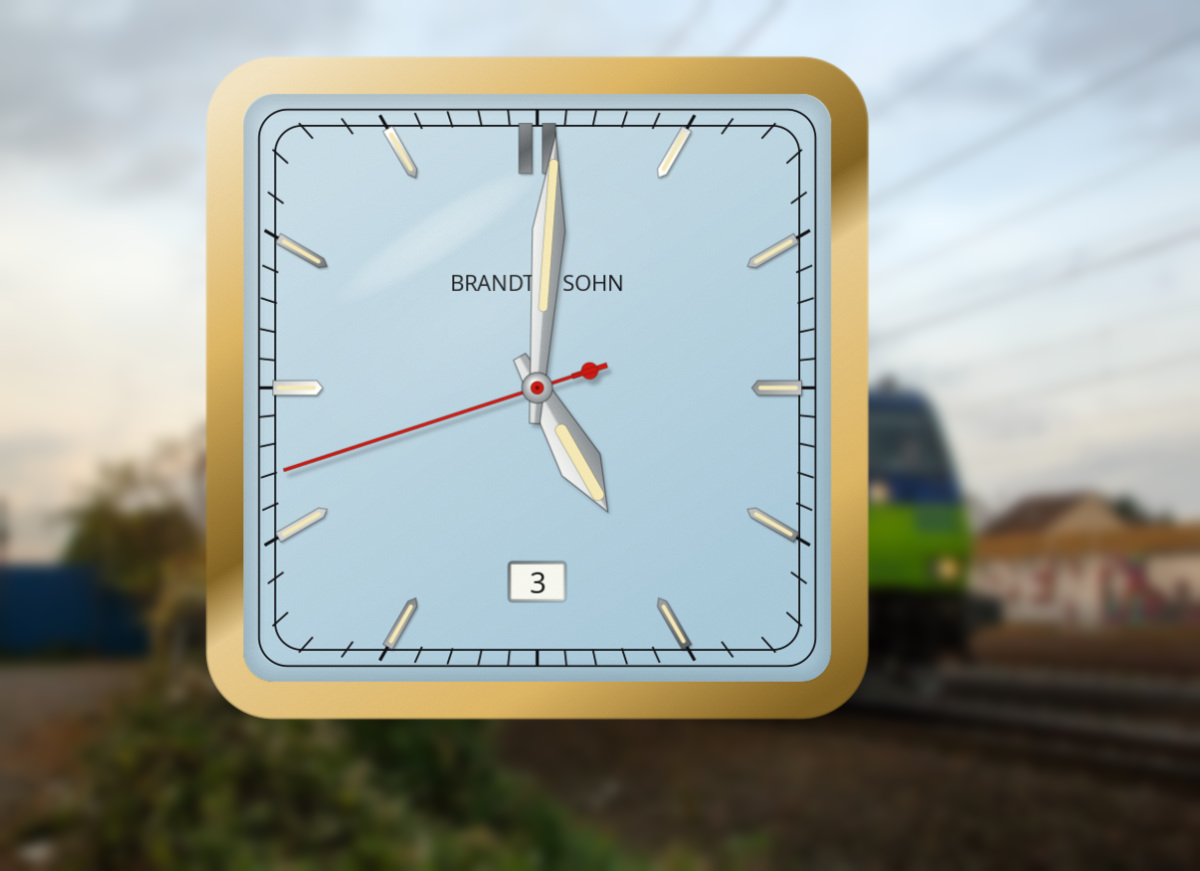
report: 5h00m42s
